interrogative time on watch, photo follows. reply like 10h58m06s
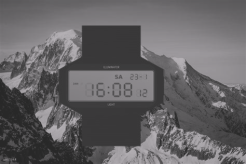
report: 16h08m12s
